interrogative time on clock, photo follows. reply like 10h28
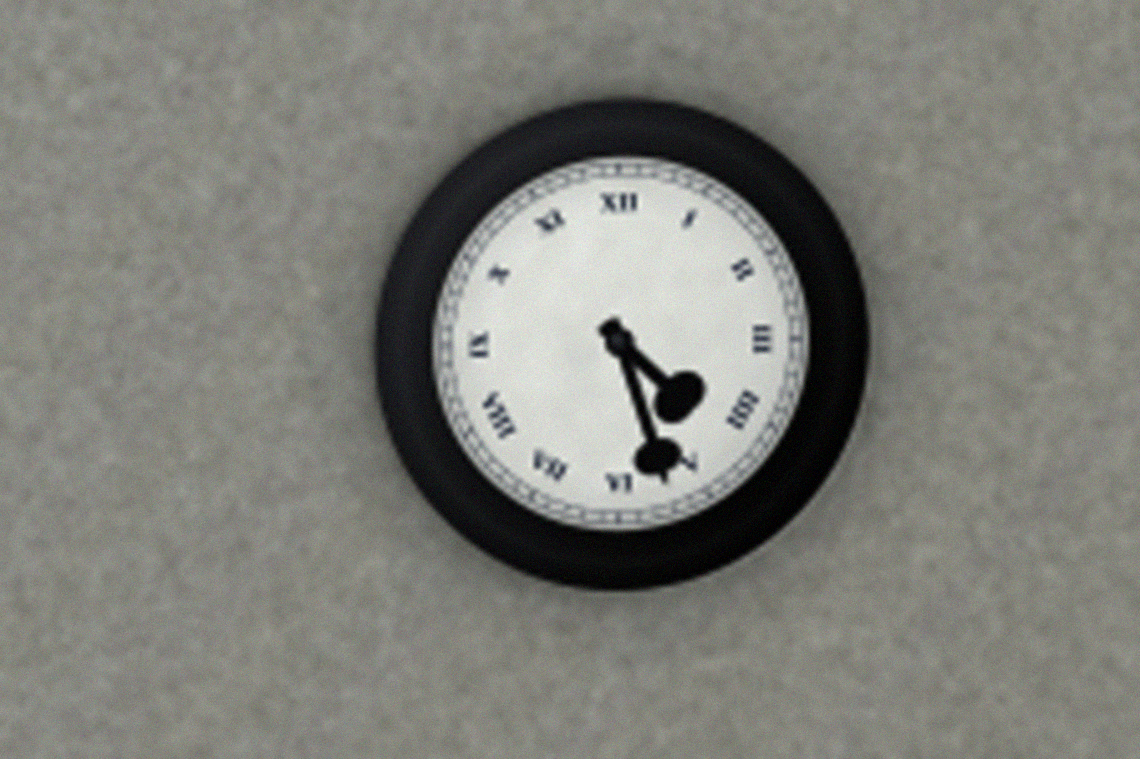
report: 4h27
